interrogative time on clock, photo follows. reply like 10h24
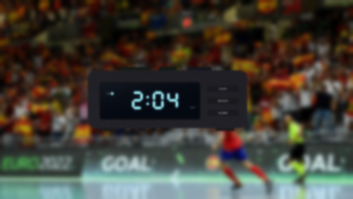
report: 2h04
